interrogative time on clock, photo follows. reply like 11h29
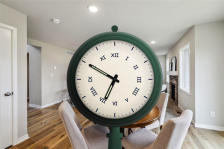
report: 6h50
